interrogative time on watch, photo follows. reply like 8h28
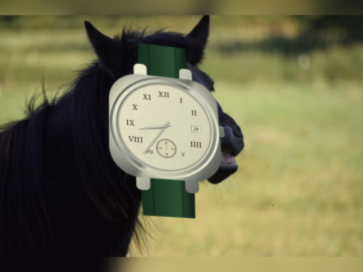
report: 8h36
